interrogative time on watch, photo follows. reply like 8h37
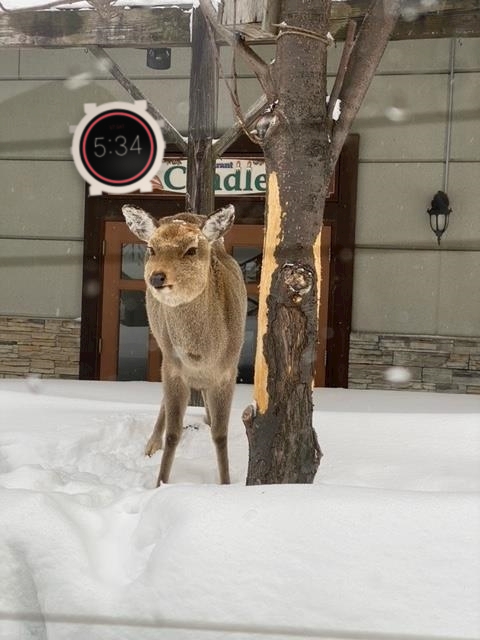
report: 5h34
